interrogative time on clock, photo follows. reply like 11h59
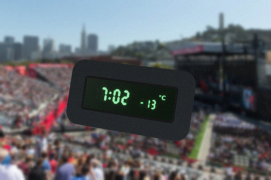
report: 7h02
